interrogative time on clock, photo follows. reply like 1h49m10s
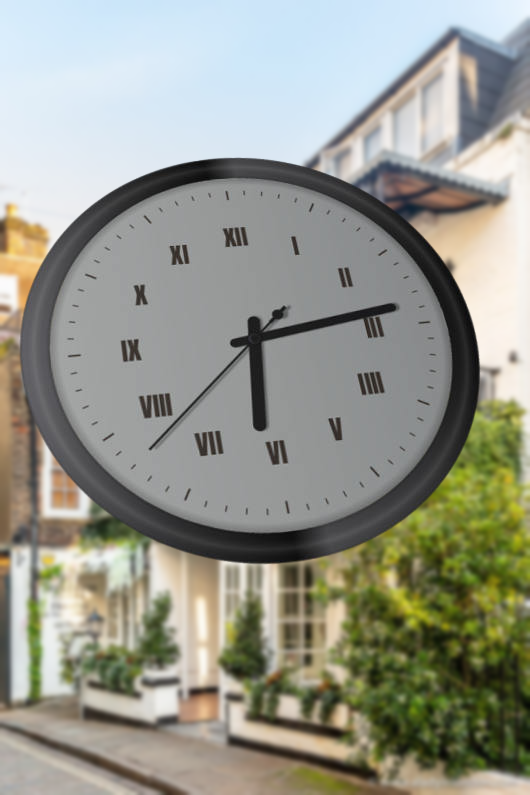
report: 6h13m38s
